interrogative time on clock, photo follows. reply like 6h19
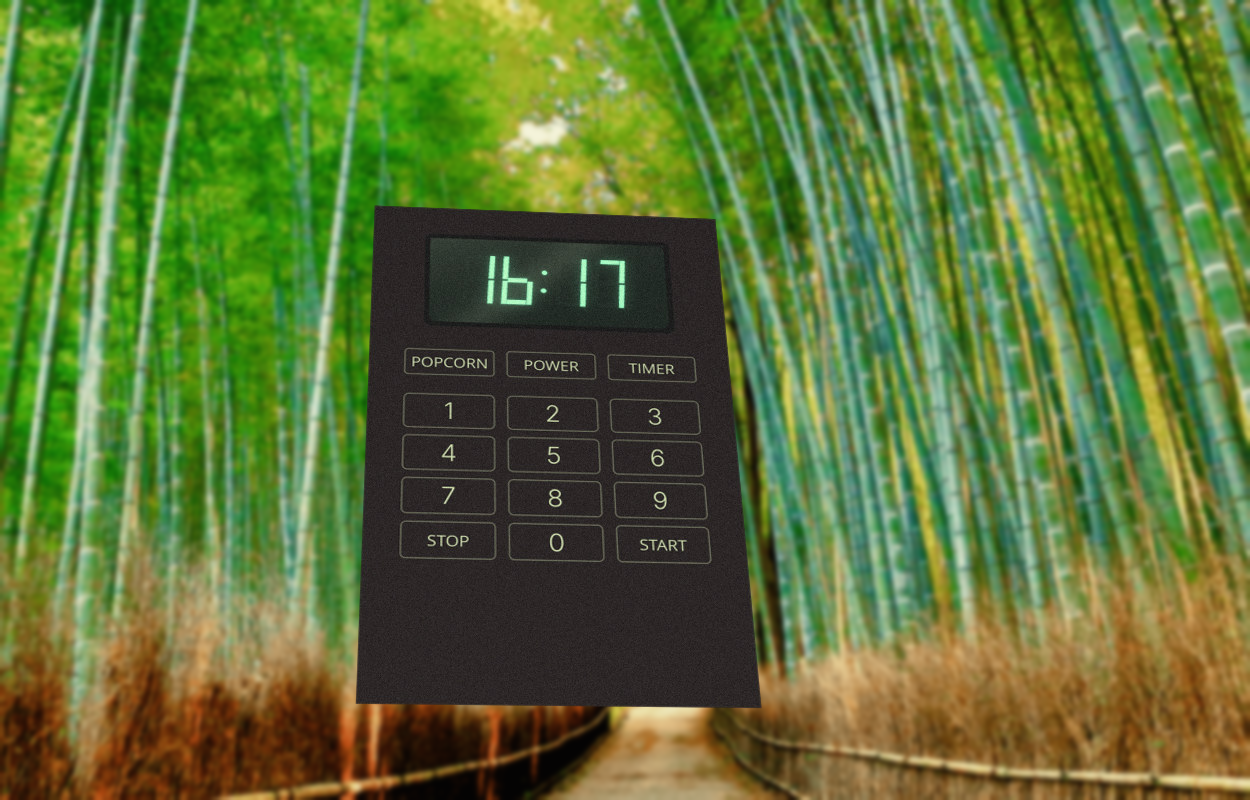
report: 16h17
